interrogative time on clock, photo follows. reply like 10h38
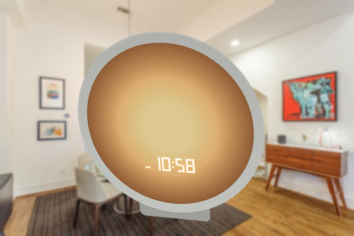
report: 10h58
